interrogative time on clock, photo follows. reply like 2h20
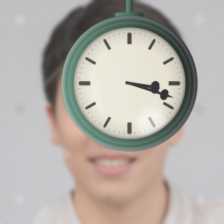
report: 3h18
